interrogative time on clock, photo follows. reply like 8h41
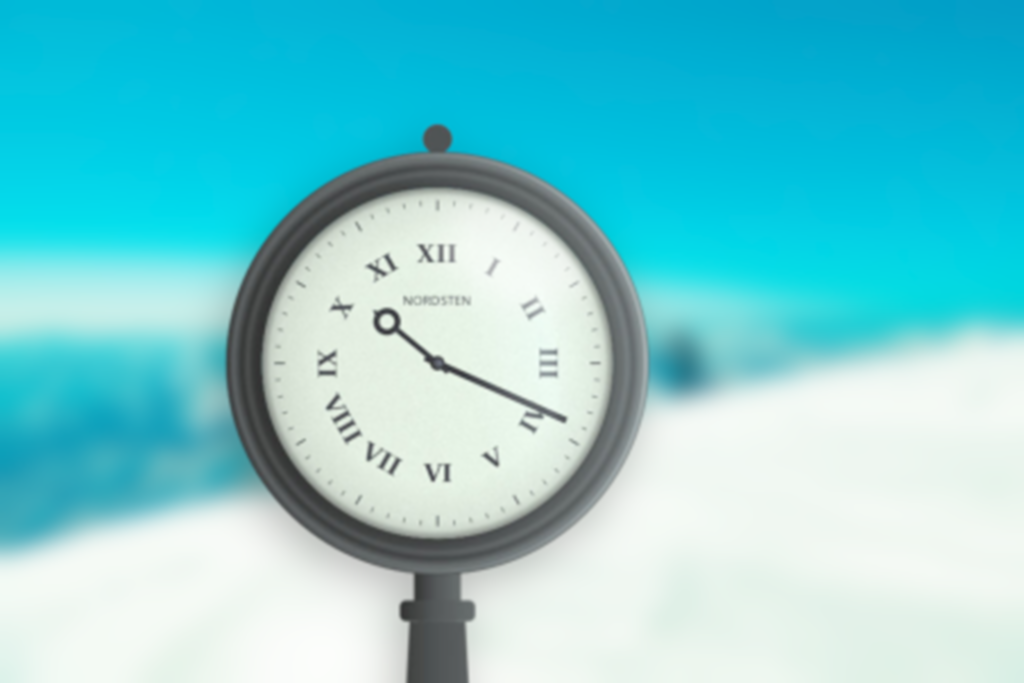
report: 10h19
